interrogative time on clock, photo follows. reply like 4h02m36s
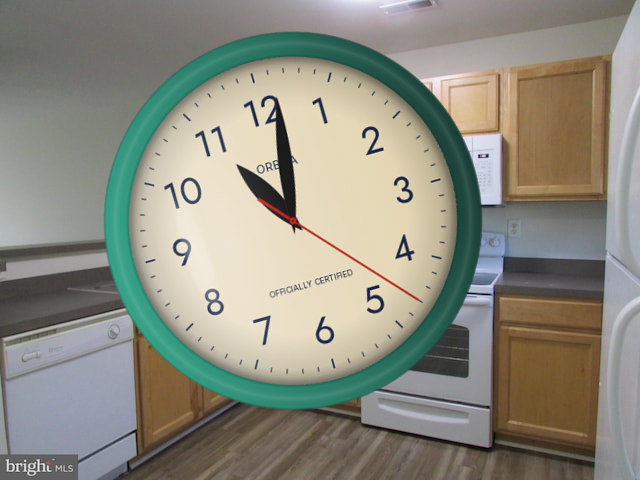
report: 11h01m23s
